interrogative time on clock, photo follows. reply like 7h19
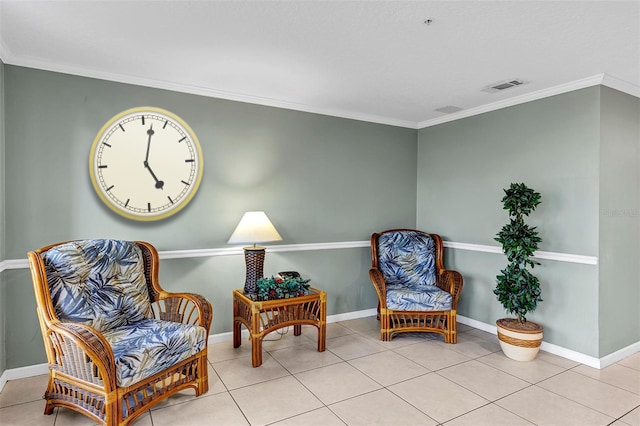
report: 5h02
